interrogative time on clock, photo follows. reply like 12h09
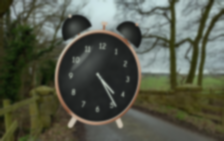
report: 4h24
